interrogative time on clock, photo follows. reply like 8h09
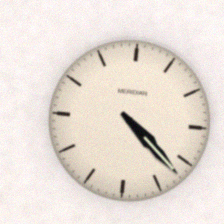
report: 4h22
